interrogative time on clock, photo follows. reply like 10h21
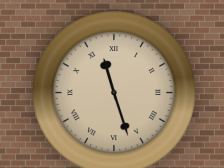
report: 11h27
